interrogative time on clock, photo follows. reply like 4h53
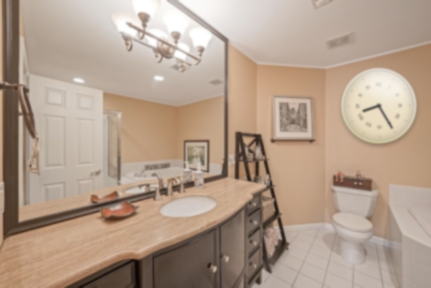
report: 8h25
